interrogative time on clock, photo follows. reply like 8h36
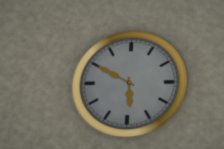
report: 5h50
